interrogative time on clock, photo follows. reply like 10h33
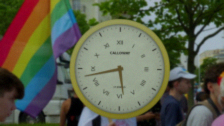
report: 5h43
